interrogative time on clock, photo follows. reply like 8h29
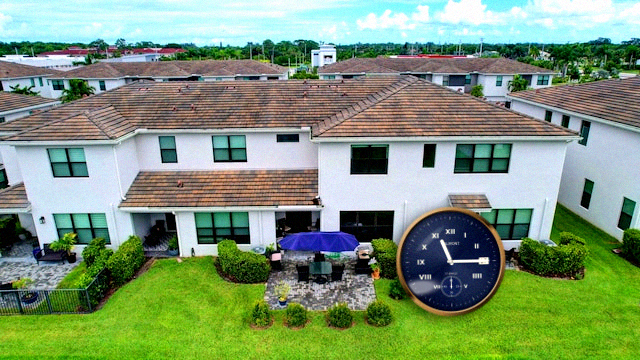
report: 11h15
